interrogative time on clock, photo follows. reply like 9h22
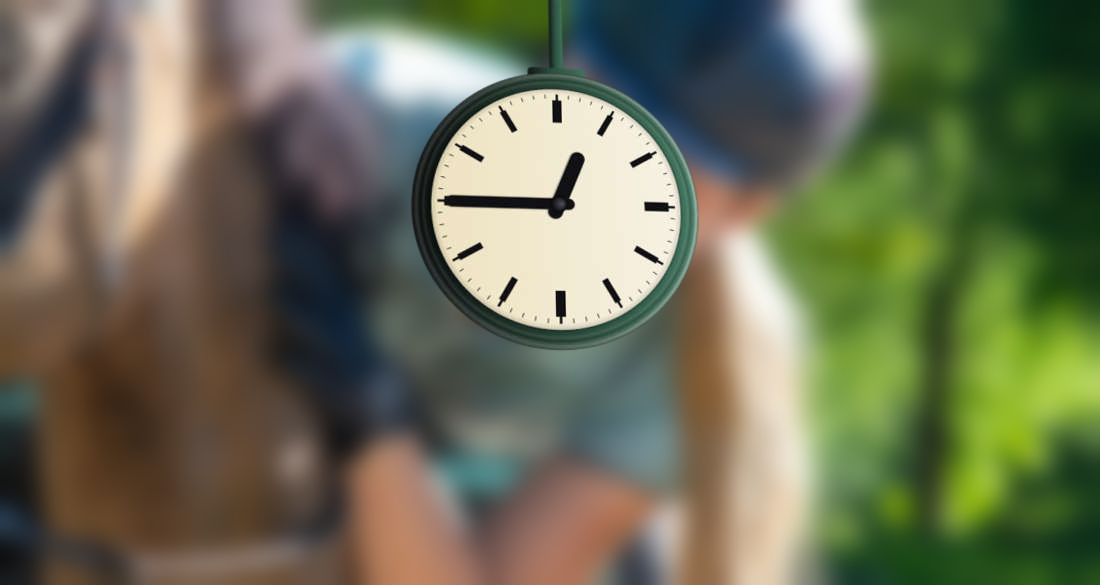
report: 12h45
